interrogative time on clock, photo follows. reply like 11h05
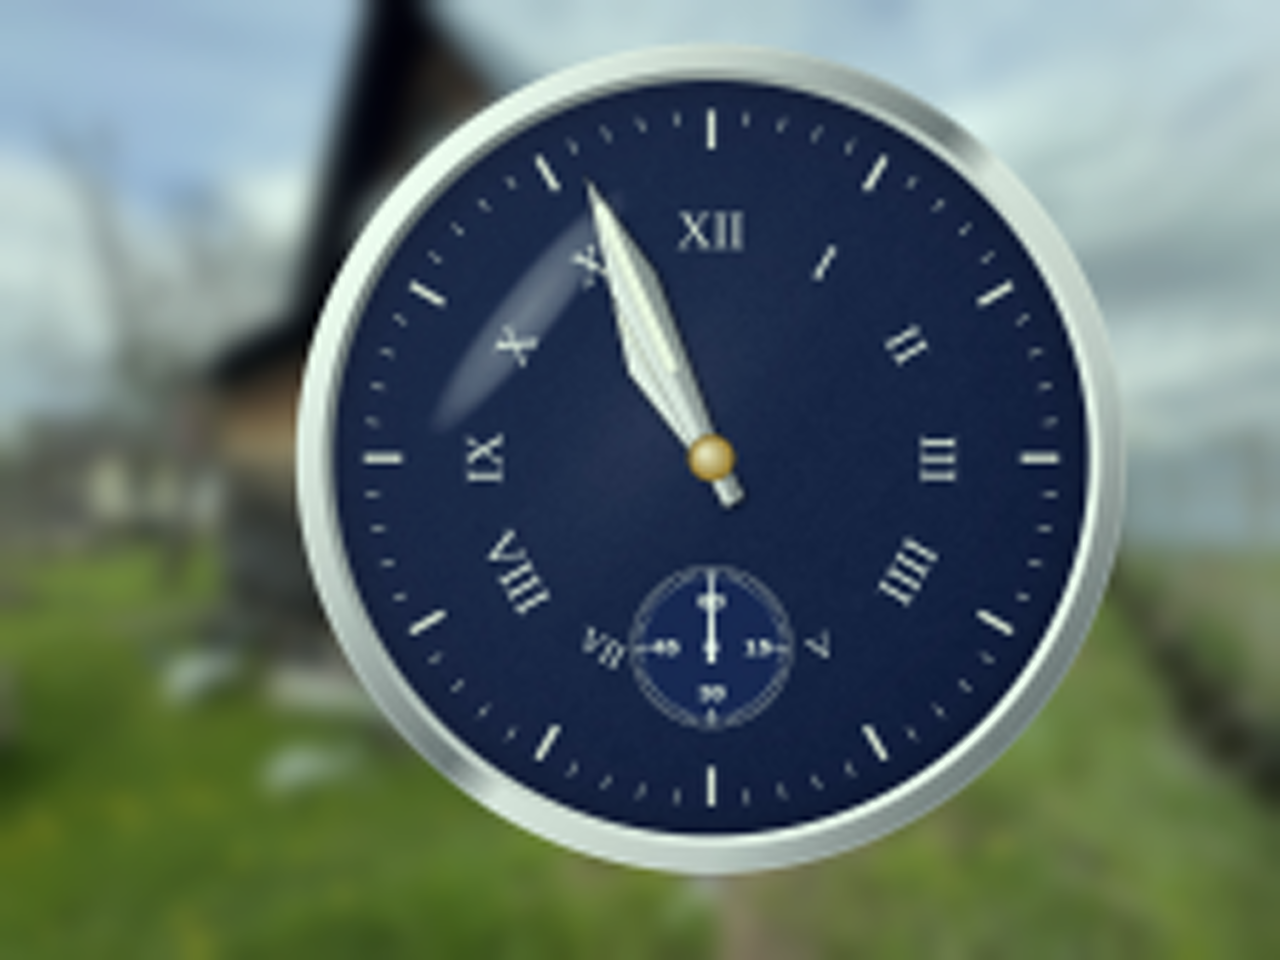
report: 10h56
